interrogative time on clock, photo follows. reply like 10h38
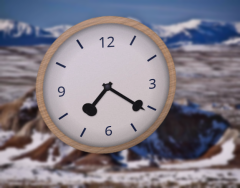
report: 7h21
